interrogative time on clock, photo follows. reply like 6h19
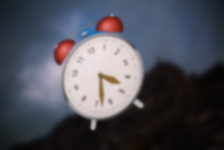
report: 4h33
